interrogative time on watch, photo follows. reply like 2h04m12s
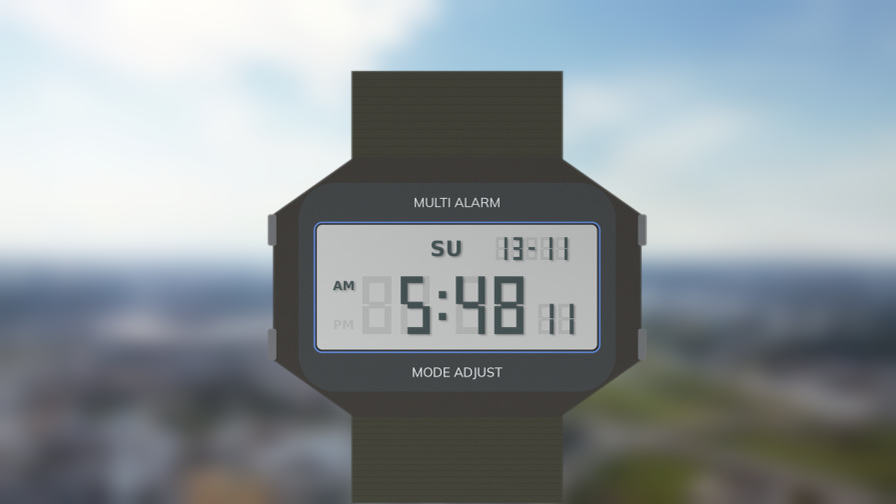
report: 5h48m11s
